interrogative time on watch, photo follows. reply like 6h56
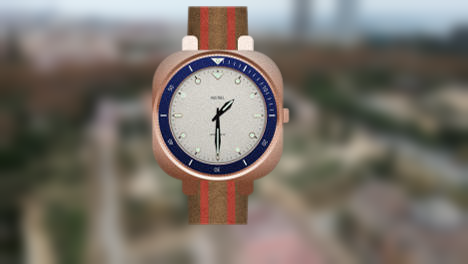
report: 1h30
